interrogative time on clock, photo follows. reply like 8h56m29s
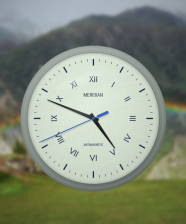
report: 4h48m41s
